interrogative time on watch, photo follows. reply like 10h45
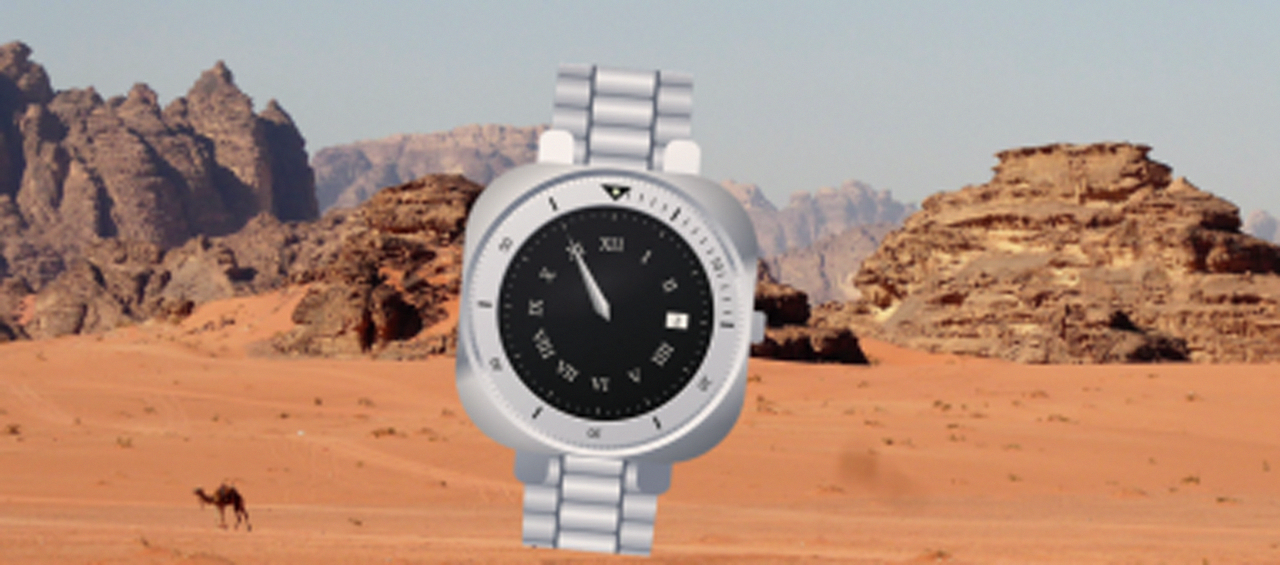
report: 10h55
